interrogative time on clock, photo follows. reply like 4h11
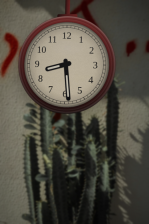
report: 8h29
